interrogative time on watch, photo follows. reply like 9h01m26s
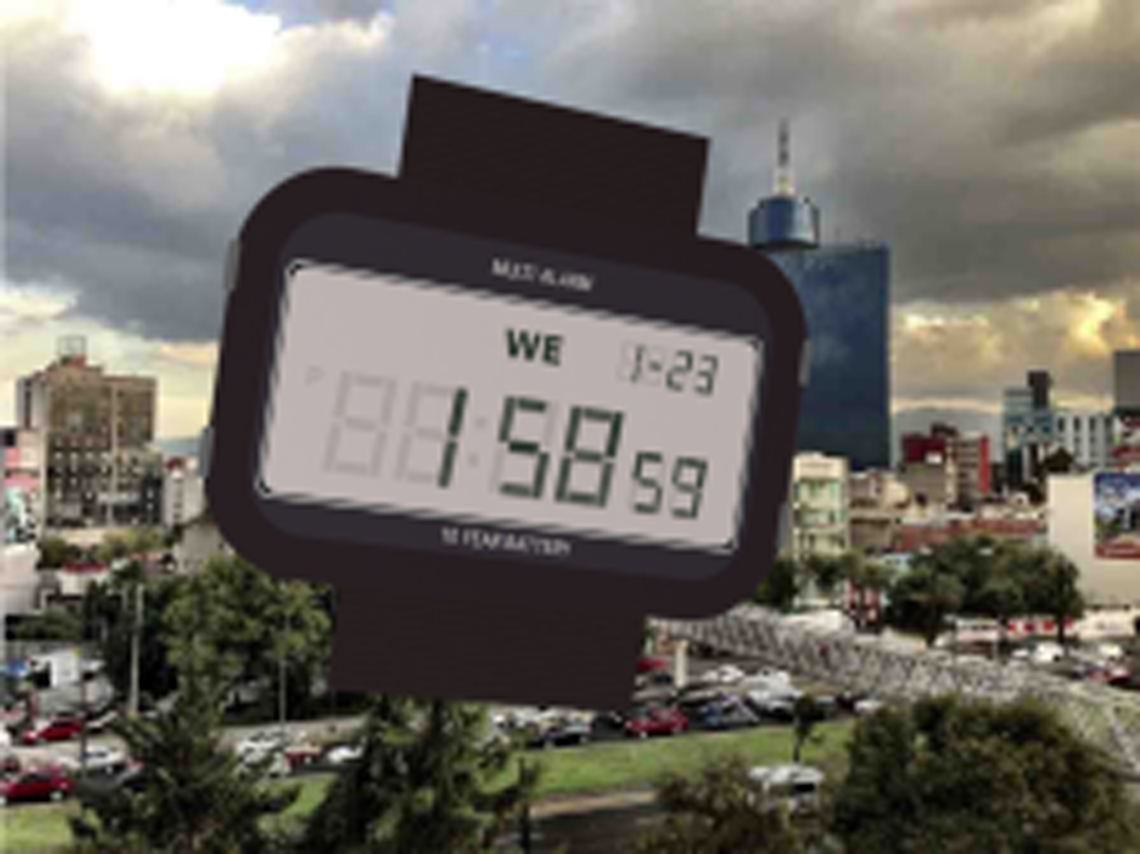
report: 1h58m59s
